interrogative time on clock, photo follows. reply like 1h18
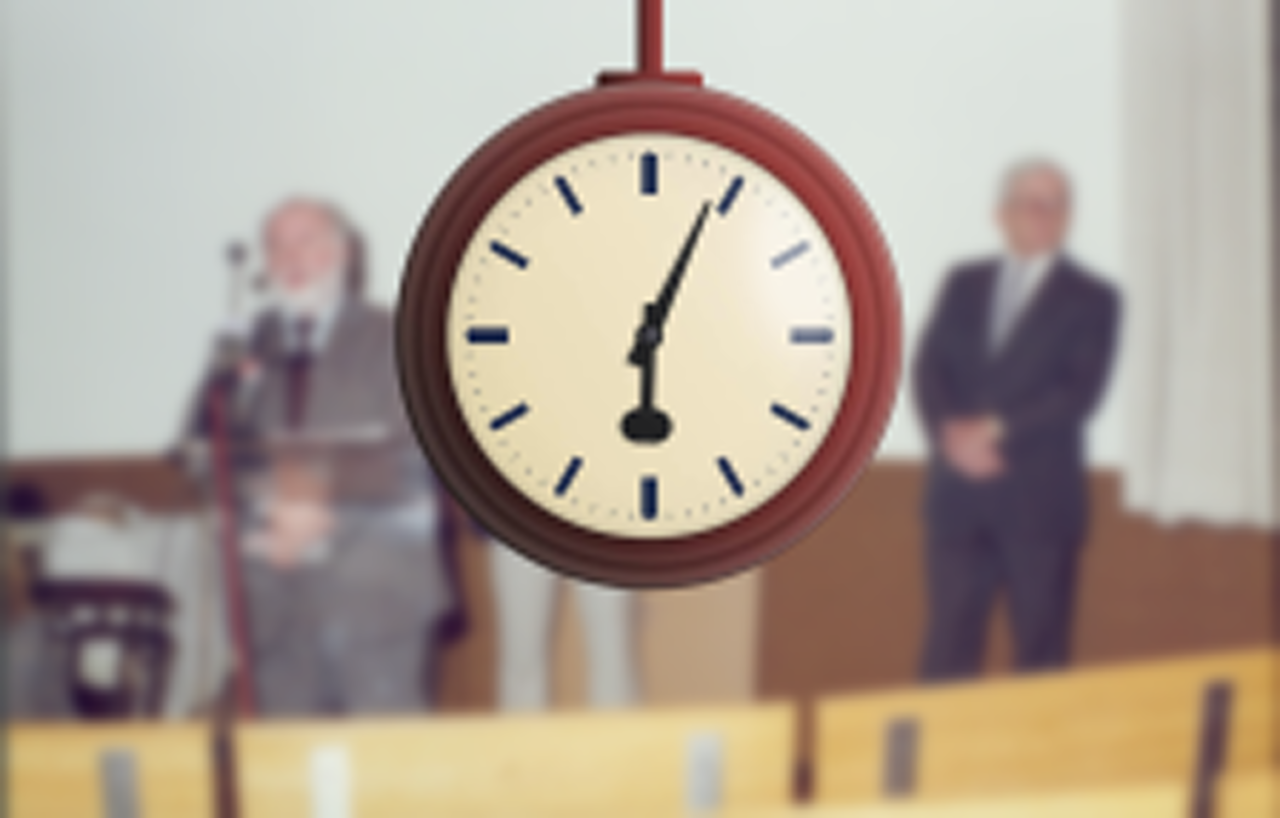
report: 6h04
